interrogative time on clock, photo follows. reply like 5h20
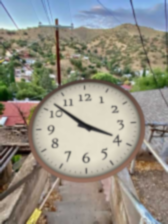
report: 3h52
